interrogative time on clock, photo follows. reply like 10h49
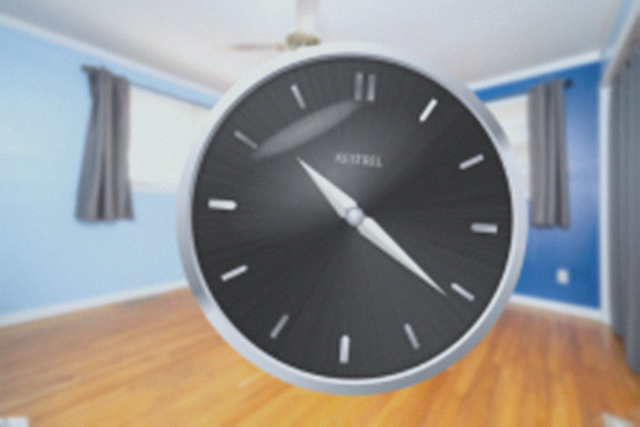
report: 10h21
